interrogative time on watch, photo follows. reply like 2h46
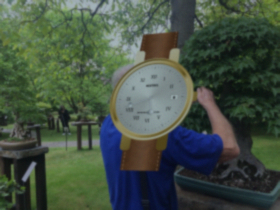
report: 5h42
